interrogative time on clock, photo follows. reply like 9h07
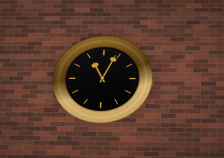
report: 11h04
